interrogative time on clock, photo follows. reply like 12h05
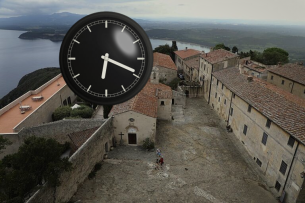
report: 6h19
